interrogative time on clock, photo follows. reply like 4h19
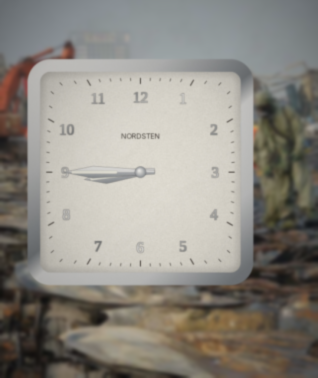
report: 8h45
